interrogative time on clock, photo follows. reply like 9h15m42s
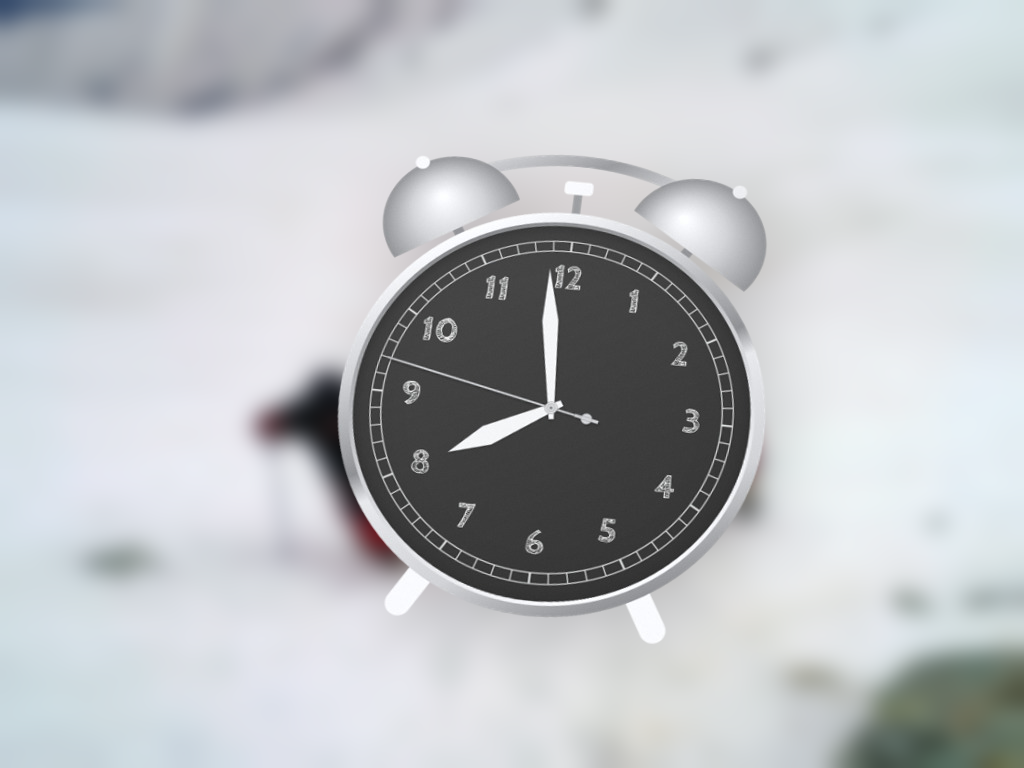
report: 7h58m47s
